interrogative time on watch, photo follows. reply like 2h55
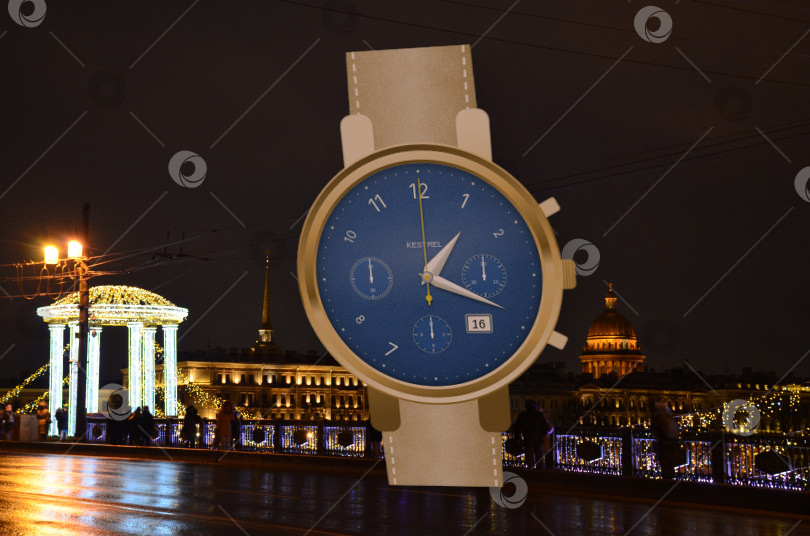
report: 1h19
